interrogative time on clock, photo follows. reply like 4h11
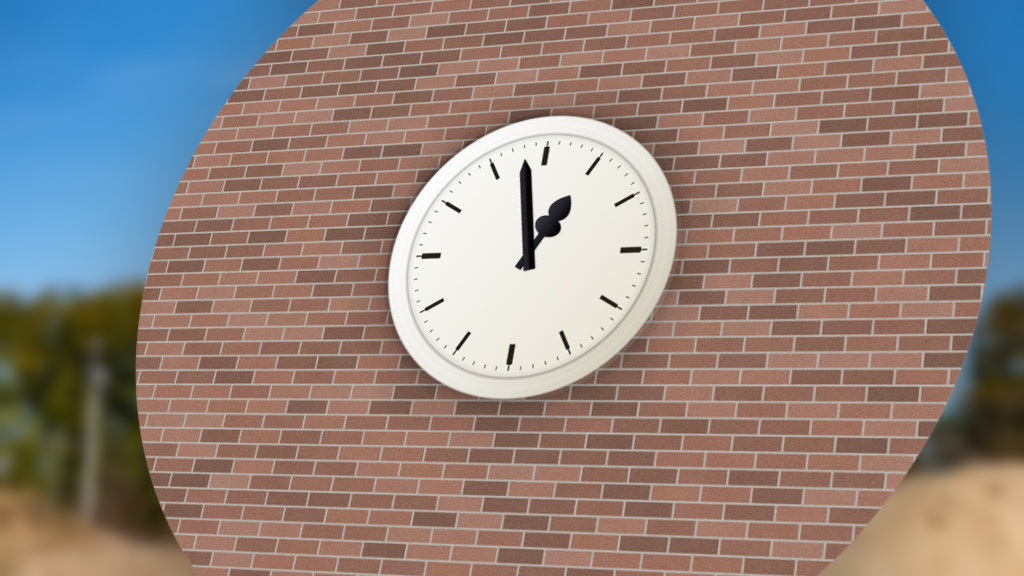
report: 12h58
